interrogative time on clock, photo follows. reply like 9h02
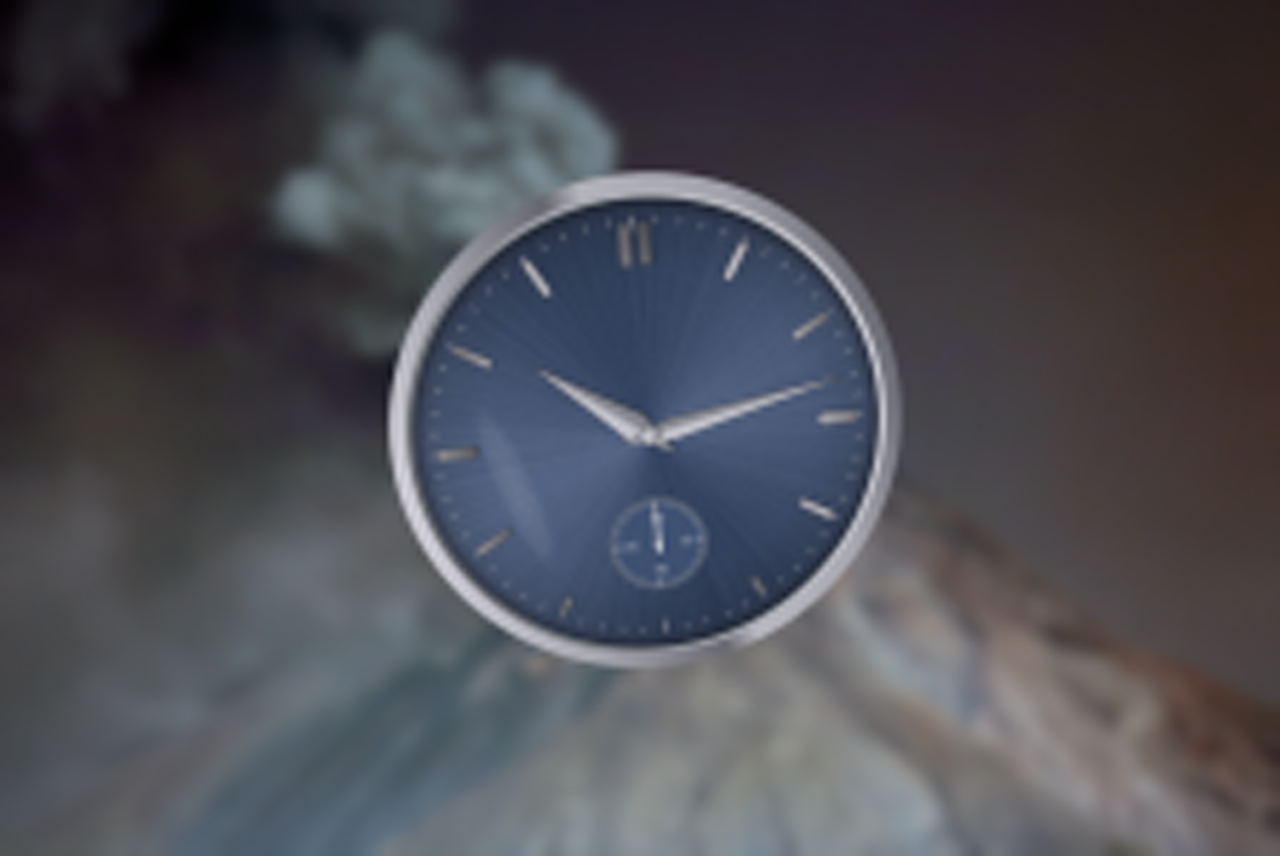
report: 10h13
